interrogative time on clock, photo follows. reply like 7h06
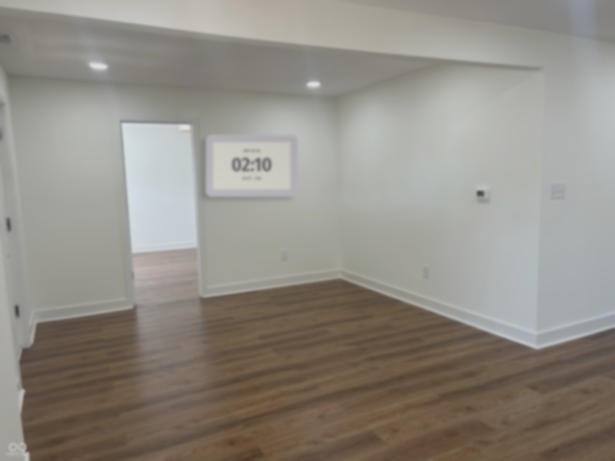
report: 2h10
